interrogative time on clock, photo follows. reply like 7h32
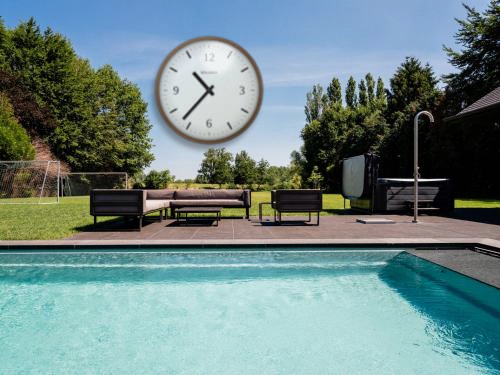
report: 10h37
